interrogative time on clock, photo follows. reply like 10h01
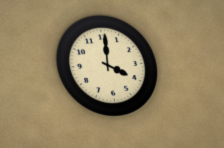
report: 4h01
